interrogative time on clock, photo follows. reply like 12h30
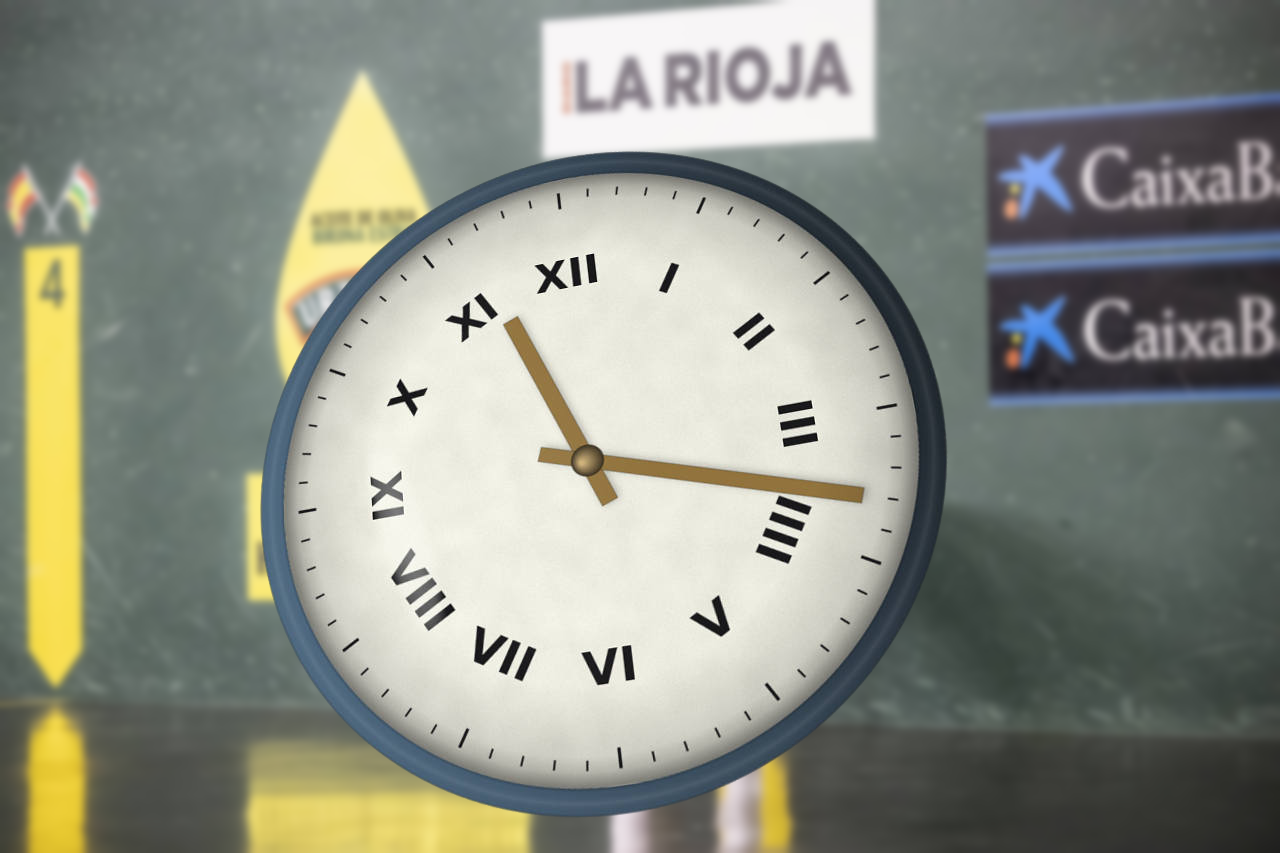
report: 11h18
